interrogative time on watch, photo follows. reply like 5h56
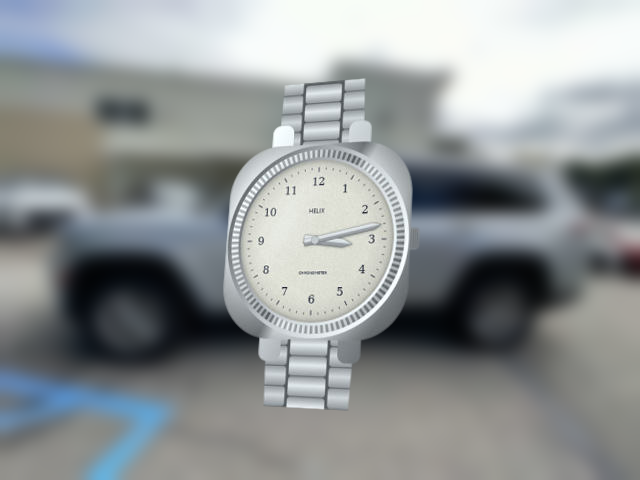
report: 3h13
